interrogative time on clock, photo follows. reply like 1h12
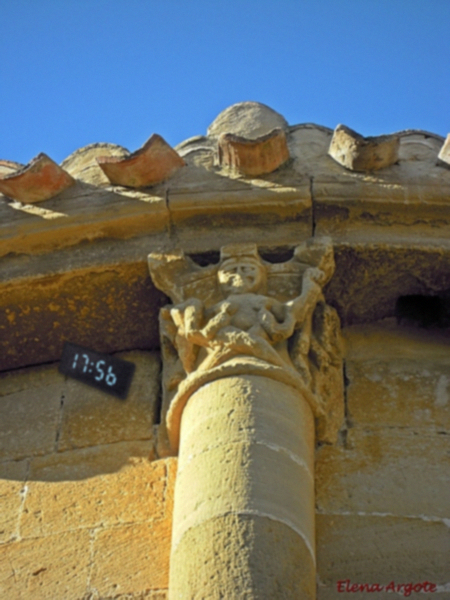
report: 17h56
